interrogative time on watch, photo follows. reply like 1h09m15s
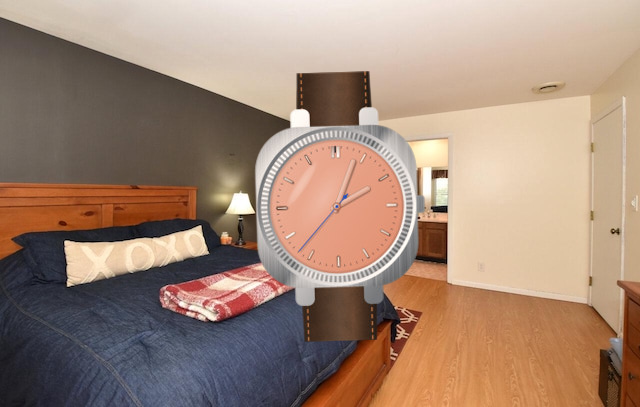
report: 2h03m37s
